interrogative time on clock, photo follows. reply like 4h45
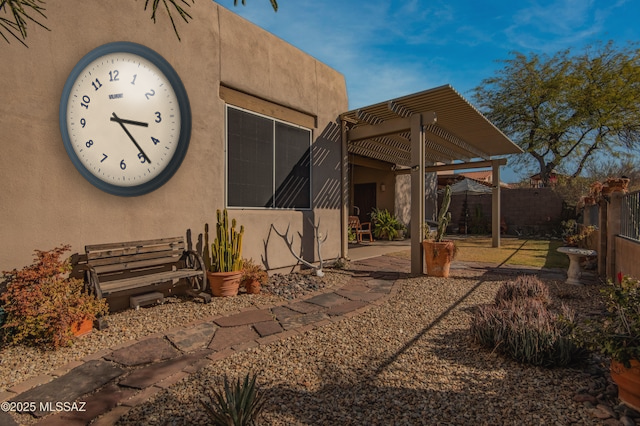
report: 3h24
